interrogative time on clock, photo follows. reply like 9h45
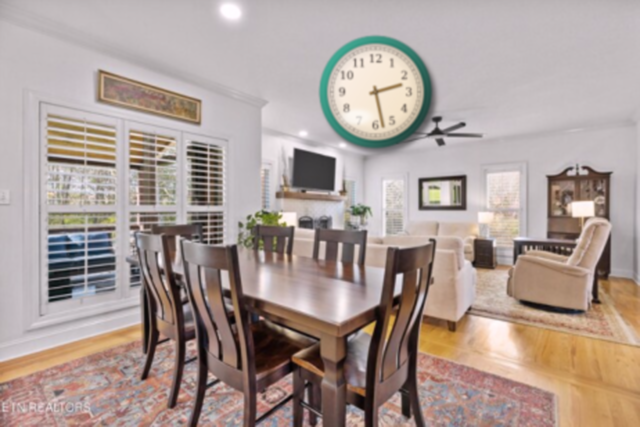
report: 2h28
